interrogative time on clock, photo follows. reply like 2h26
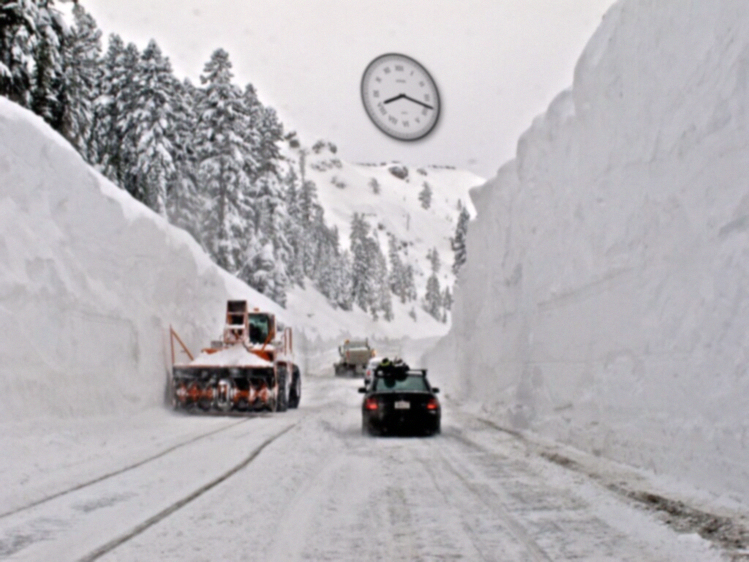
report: 8h18
